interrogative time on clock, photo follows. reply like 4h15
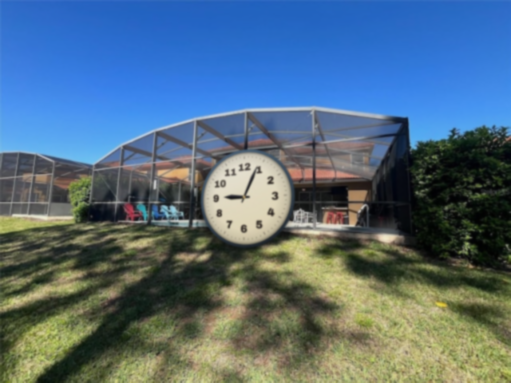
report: 9h04
